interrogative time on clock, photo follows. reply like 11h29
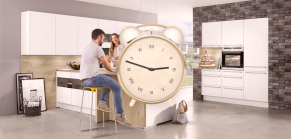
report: 2h48
